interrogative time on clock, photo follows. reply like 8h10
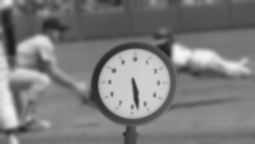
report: 5h28
